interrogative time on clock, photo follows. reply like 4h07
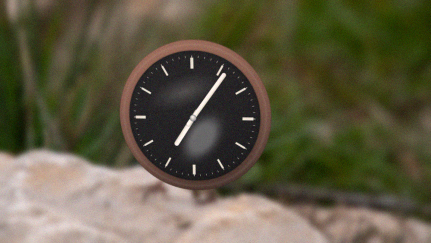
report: 7h06
